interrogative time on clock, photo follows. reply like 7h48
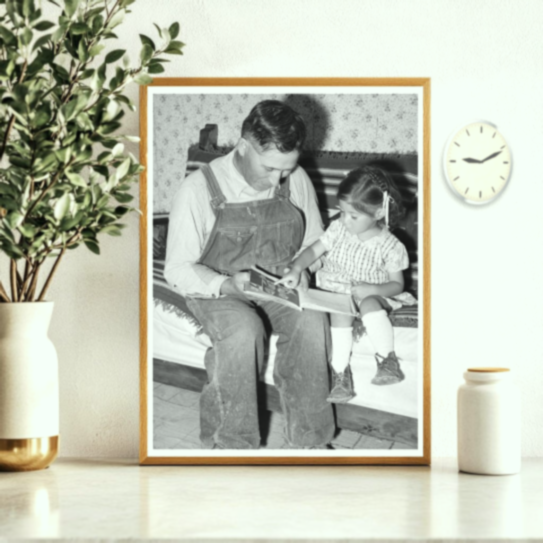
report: 9h11
